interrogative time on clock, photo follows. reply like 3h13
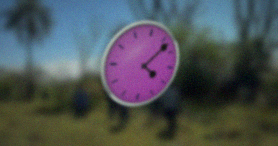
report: 4h07
